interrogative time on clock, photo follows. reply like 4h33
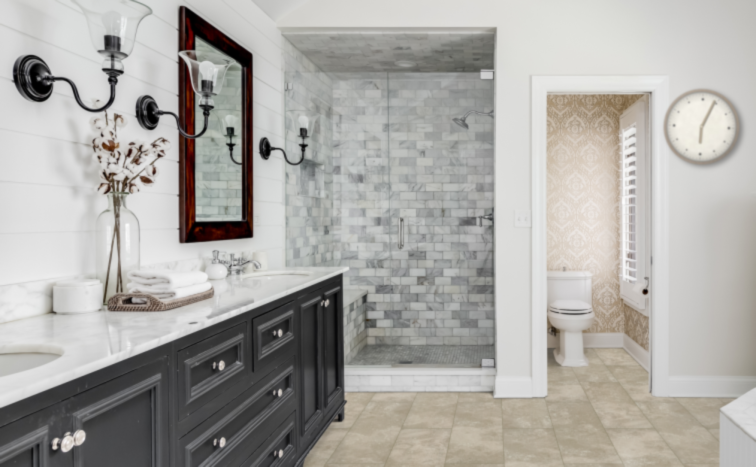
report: 6h04
